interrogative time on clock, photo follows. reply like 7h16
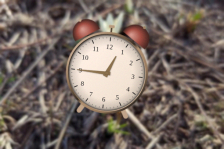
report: 12h45
